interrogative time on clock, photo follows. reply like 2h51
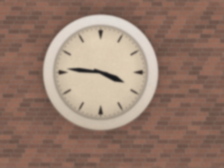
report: 3h46
